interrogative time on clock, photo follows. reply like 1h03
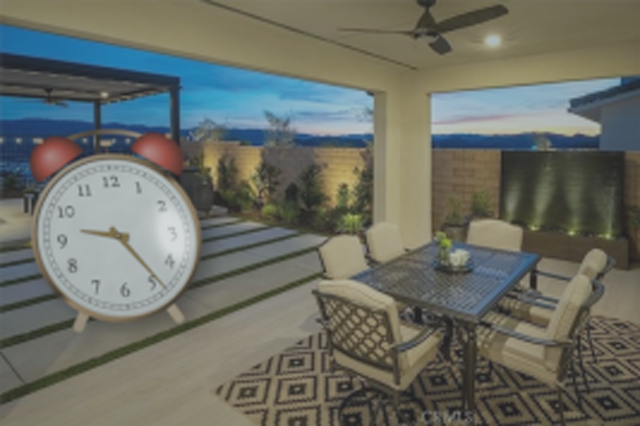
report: 9h24
